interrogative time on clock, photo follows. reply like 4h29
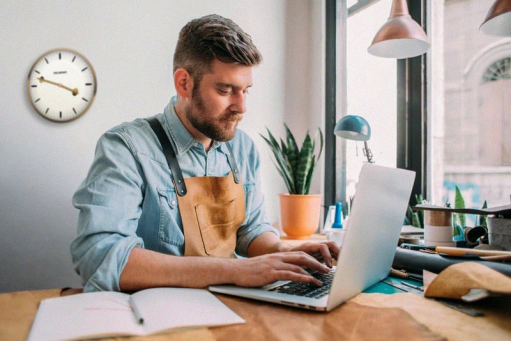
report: 3h48
